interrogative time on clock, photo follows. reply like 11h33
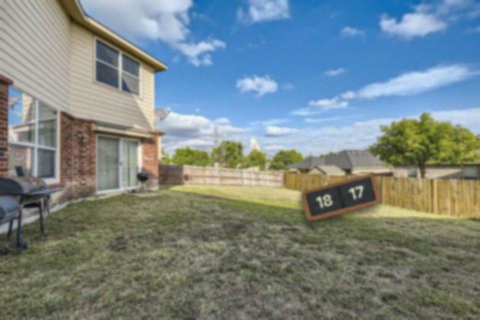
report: 18h17
